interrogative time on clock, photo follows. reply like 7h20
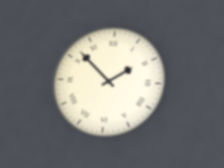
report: 1h52
